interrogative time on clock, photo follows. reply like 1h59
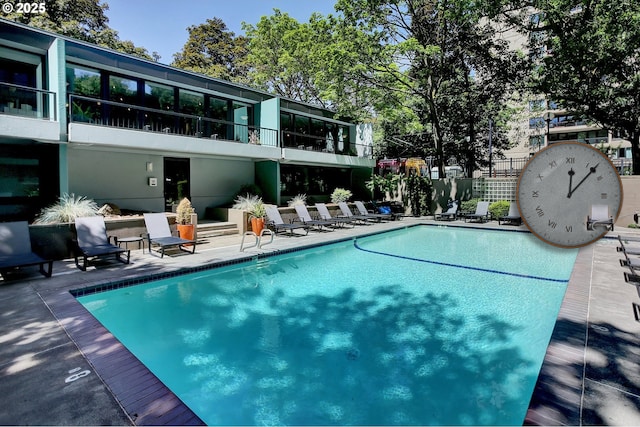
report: 12h07
